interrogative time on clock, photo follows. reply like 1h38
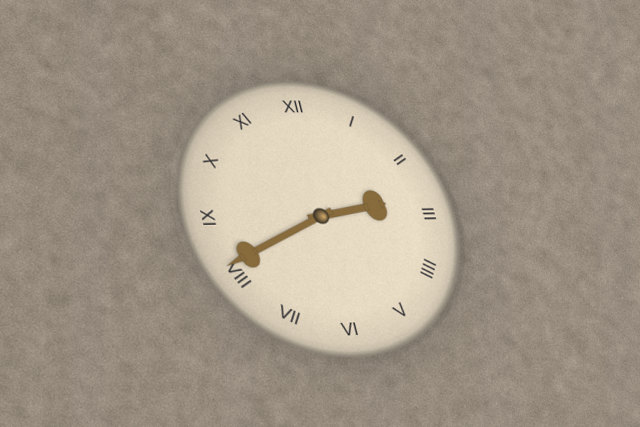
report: 2h41
